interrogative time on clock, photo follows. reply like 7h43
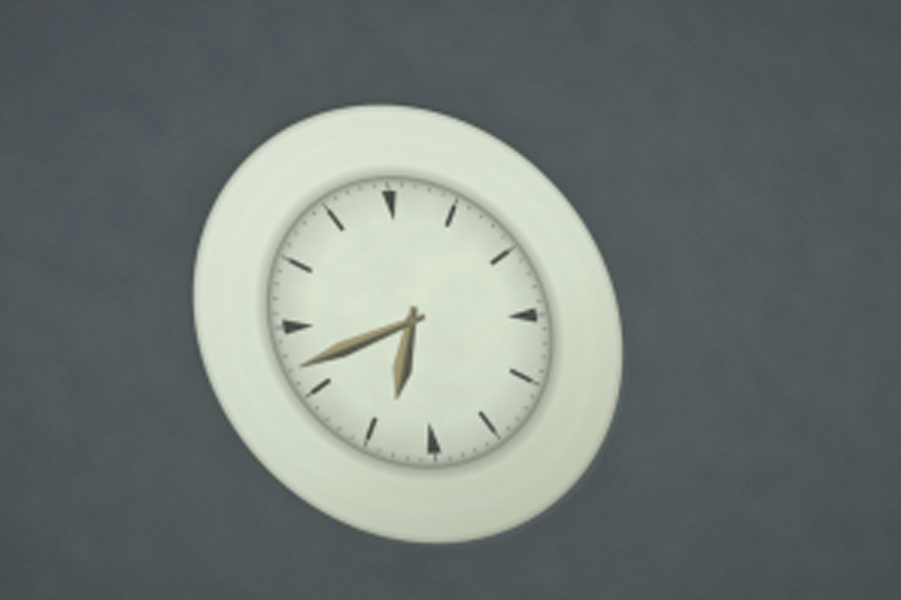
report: 6h42
